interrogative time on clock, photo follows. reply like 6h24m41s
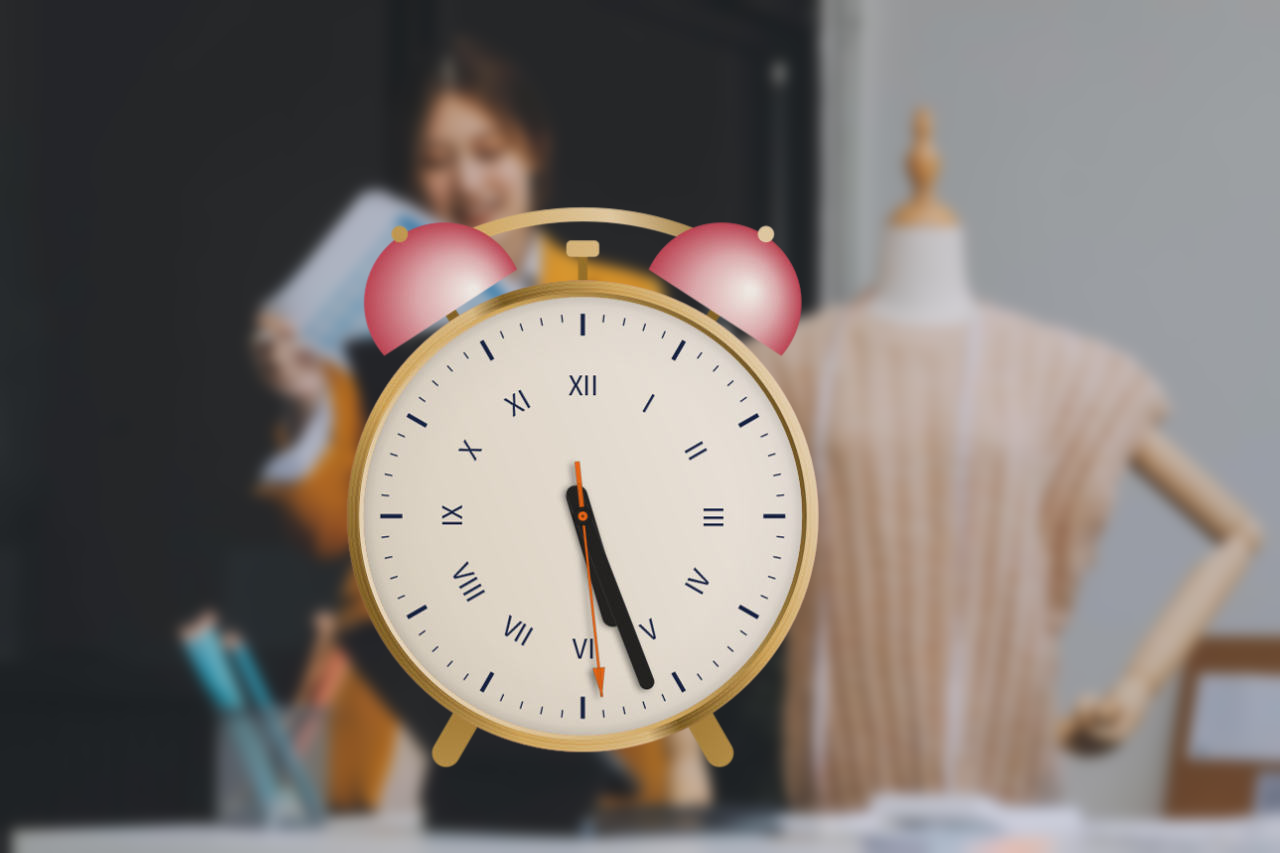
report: 5h26m29s
